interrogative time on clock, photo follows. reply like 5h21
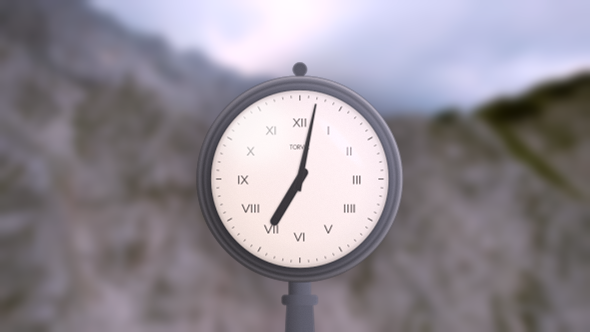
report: 7h02
